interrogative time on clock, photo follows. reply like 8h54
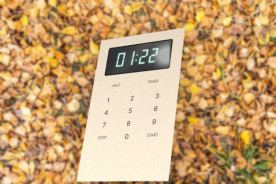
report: 1h22
